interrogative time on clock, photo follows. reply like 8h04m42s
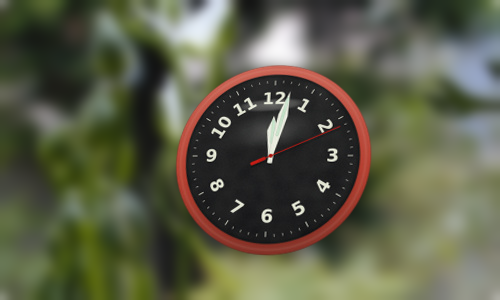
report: 12h02m11s
